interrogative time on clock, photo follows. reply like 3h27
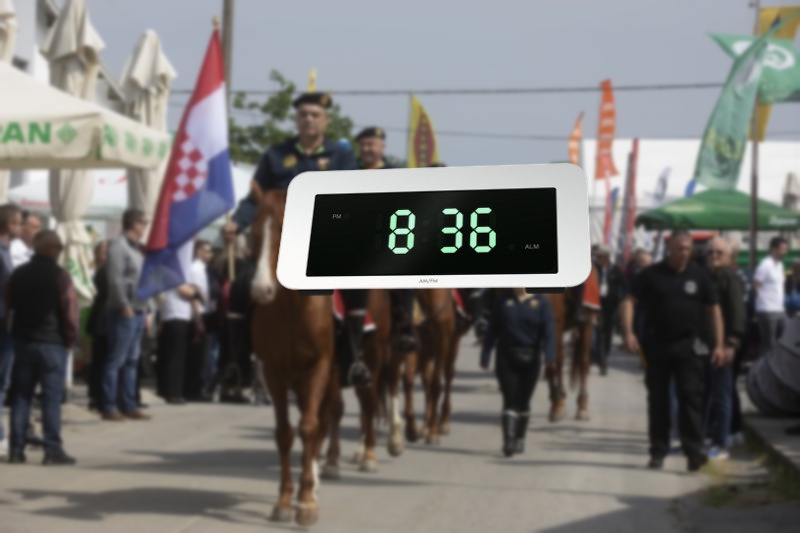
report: 8h36
